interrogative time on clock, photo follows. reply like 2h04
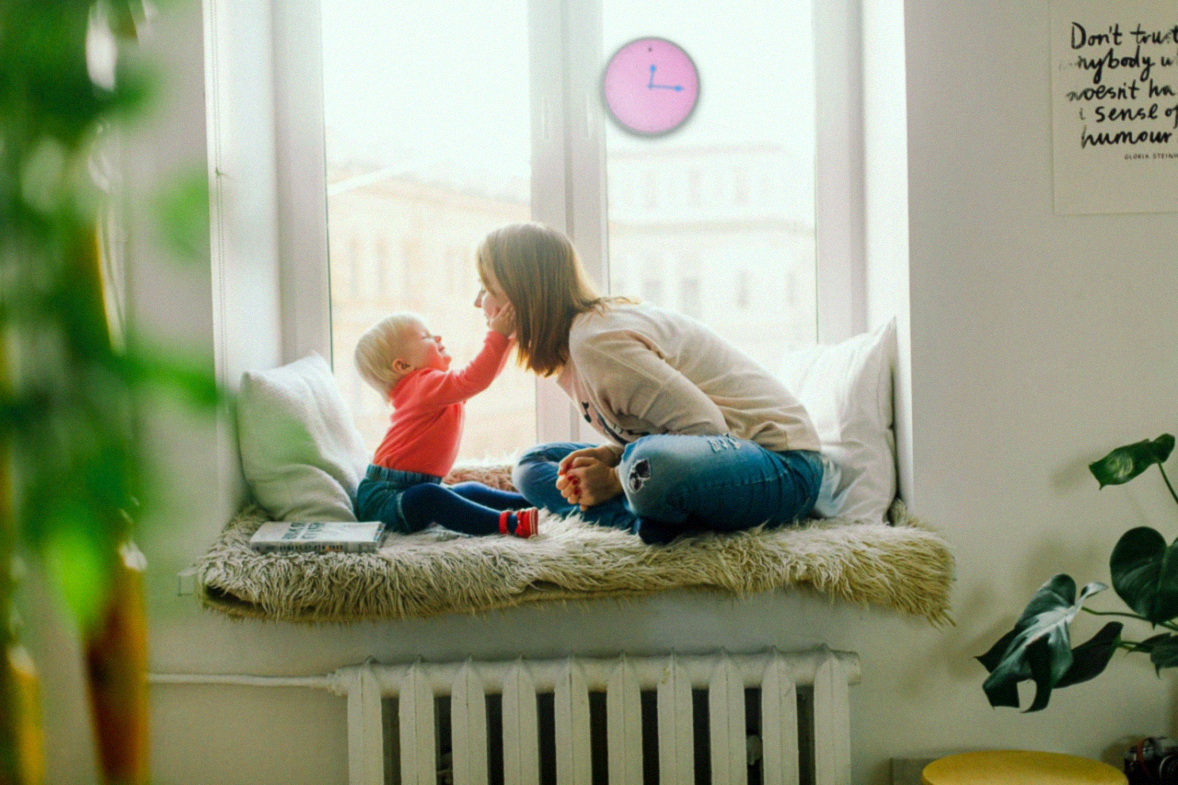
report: 12h16
